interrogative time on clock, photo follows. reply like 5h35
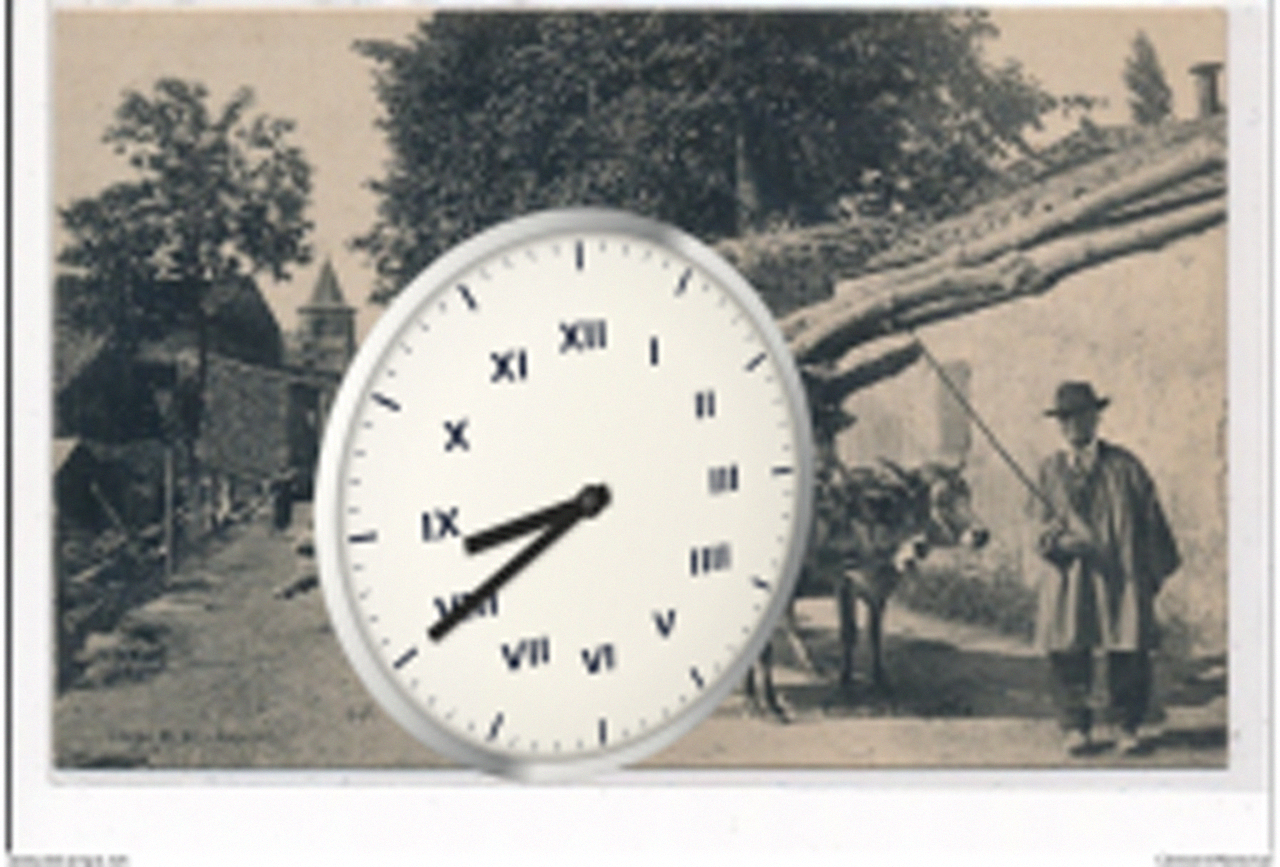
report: 8h40
